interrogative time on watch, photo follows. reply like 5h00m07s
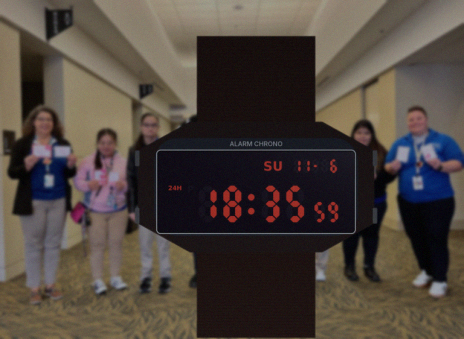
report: 18h35m59s
